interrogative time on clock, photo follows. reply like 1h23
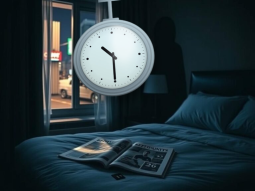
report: 10h30
